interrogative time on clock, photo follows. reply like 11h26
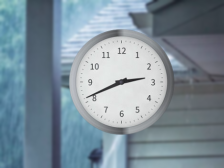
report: 2h41
